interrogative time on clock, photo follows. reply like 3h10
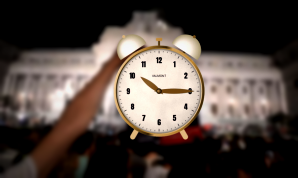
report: 10h15
